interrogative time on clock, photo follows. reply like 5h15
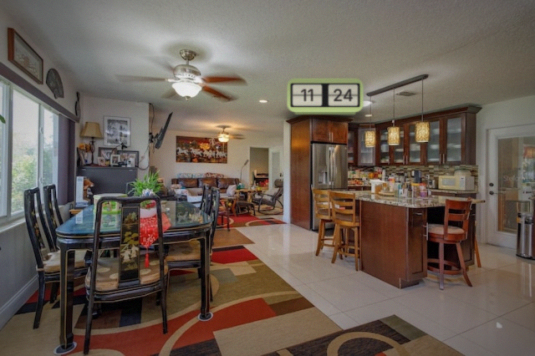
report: 11h24
